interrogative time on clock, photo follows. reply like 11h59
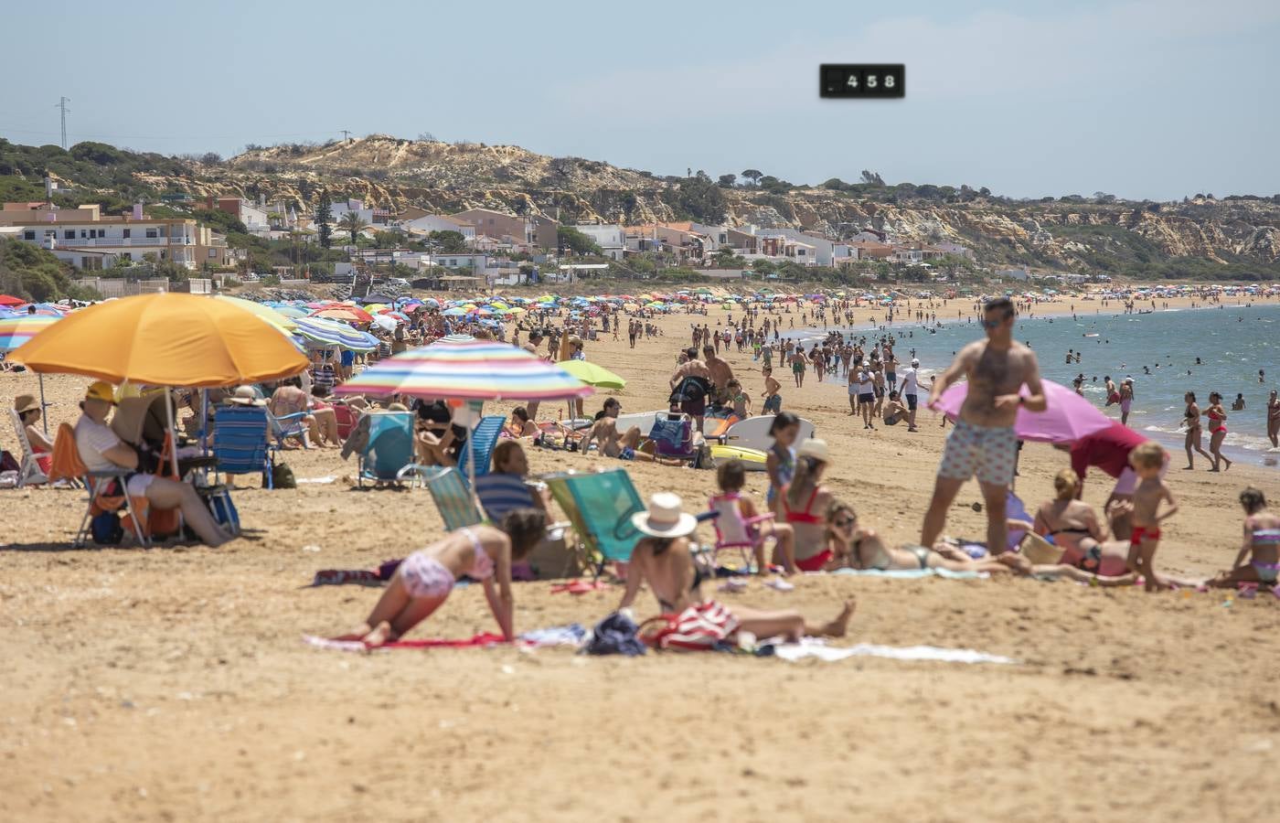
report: 4h58
